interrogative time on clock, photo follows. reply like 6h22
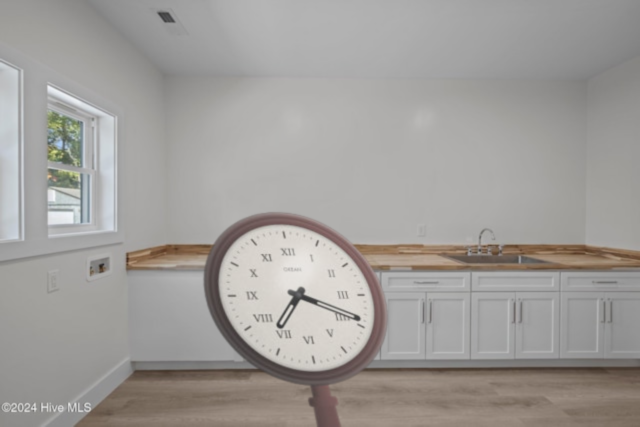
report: 7h19
